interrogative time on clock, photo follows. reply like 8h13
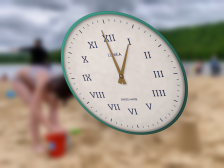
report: 12h59
